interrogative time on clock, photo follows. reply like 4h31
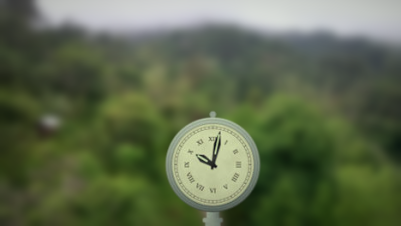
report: 10h02
